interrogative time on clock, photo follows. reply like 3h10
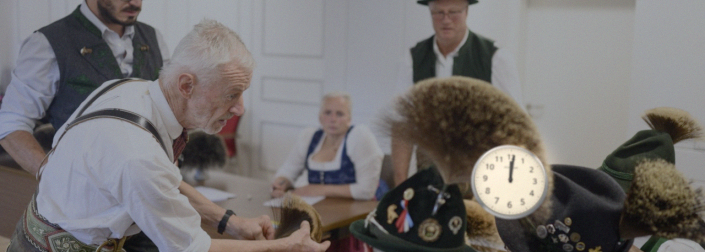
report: 12h01
